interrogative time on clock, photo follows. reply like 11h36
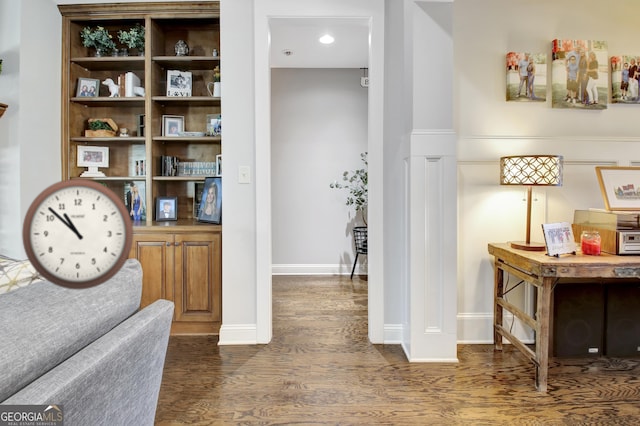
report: 10h52
